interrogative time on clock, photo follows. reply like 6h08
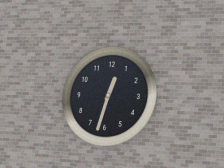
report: 12h32
